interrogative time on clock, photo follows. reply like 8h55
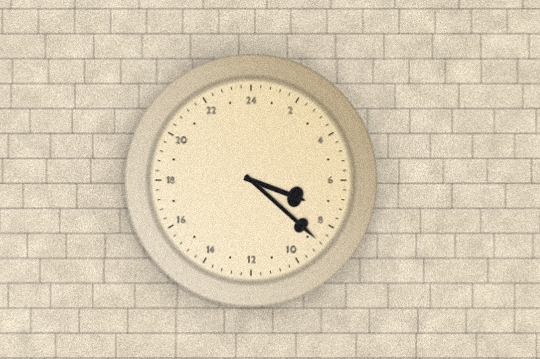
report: 7h22
